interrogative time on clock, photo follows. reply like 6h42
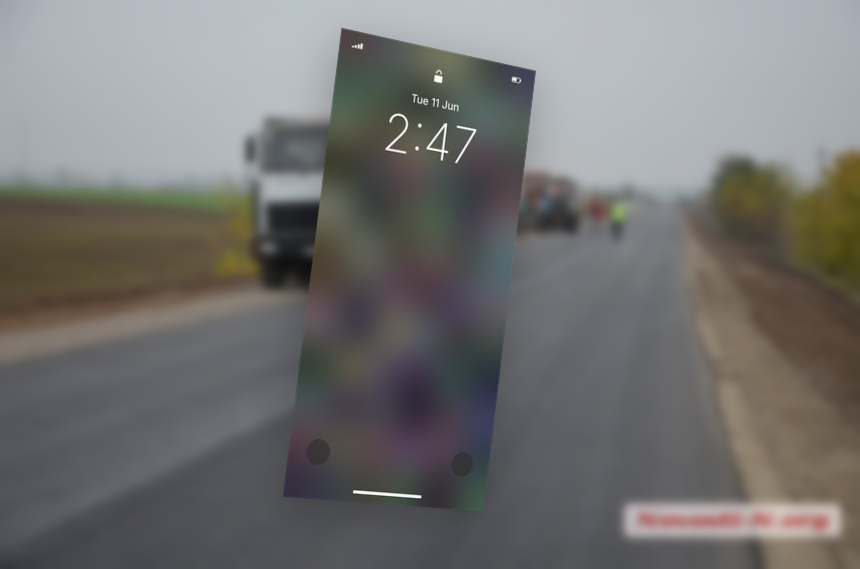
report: 2h47
